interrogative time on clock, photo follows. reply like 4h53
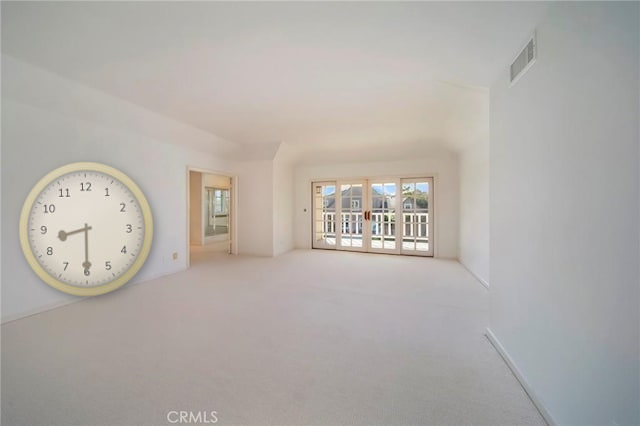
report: 8h30
